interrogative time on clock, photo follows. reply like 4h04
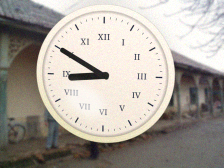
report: 8h50
